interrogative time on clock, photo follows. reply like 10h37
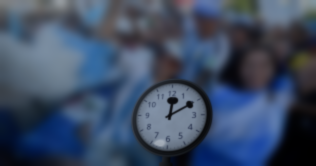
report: 12h10
